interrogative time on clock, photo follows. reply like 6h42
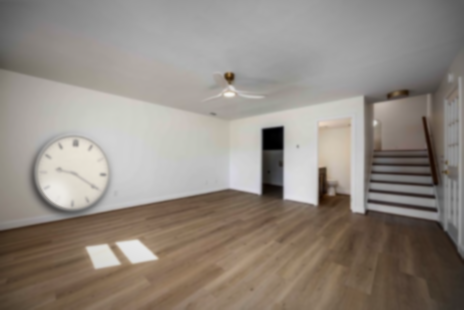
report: 9h20
